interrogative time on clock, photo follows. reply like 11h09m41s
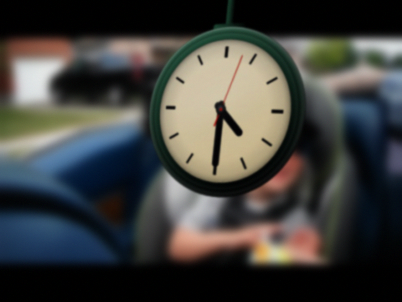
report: 4h30m03s
